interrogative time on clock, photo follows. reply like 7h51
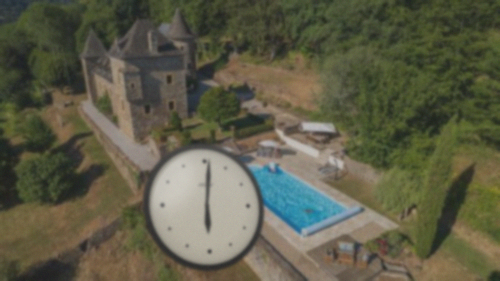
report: 6h01
